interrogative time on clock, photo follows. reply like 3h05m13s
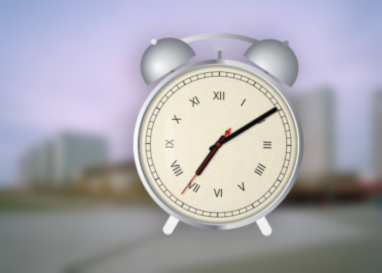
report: 7h09m36s
